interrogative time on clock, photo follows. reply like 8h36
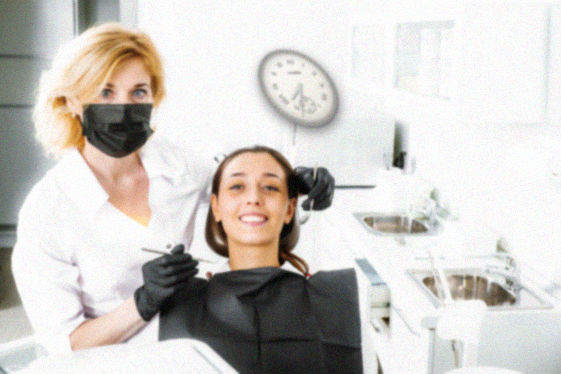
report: 7h33
